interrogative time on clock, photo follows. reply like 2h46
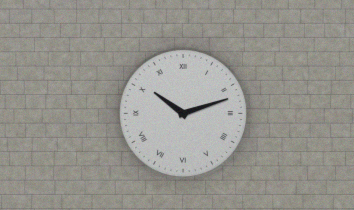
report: 10h12
